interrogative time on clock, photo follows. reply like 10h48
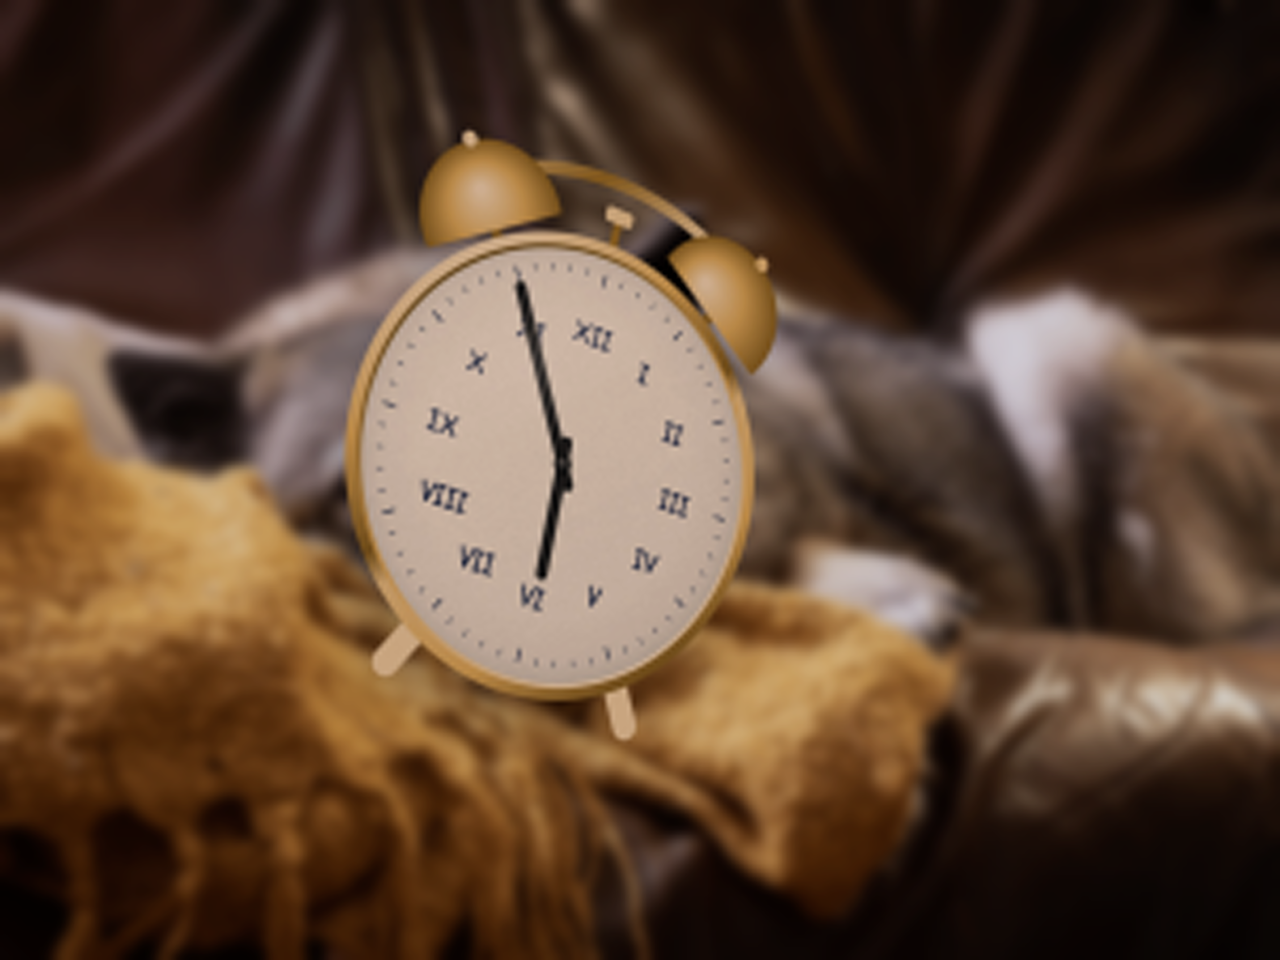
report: 5h55
